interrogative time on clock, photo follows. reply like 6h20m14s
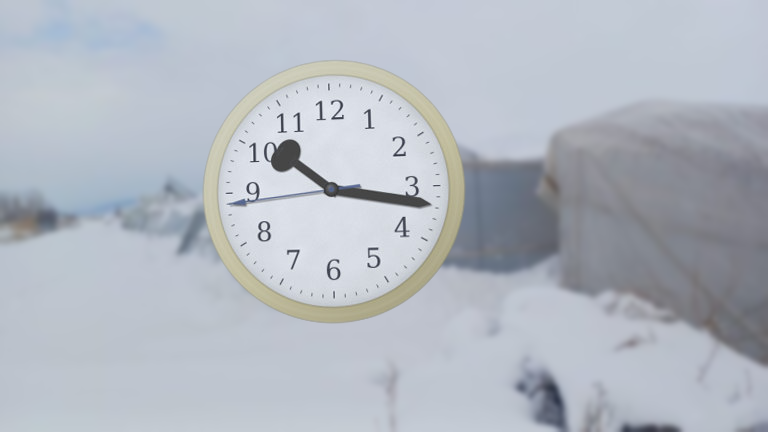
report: 10h16m44s
